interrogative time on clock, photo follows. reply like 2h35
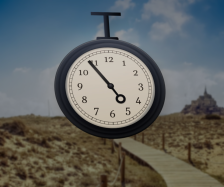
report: 4h54
